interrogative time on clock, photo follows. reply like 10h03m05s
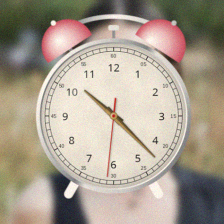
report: 10h22m31s
